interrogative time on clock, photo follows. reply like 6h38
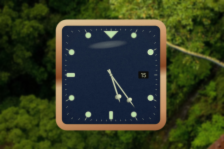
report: 5h24
